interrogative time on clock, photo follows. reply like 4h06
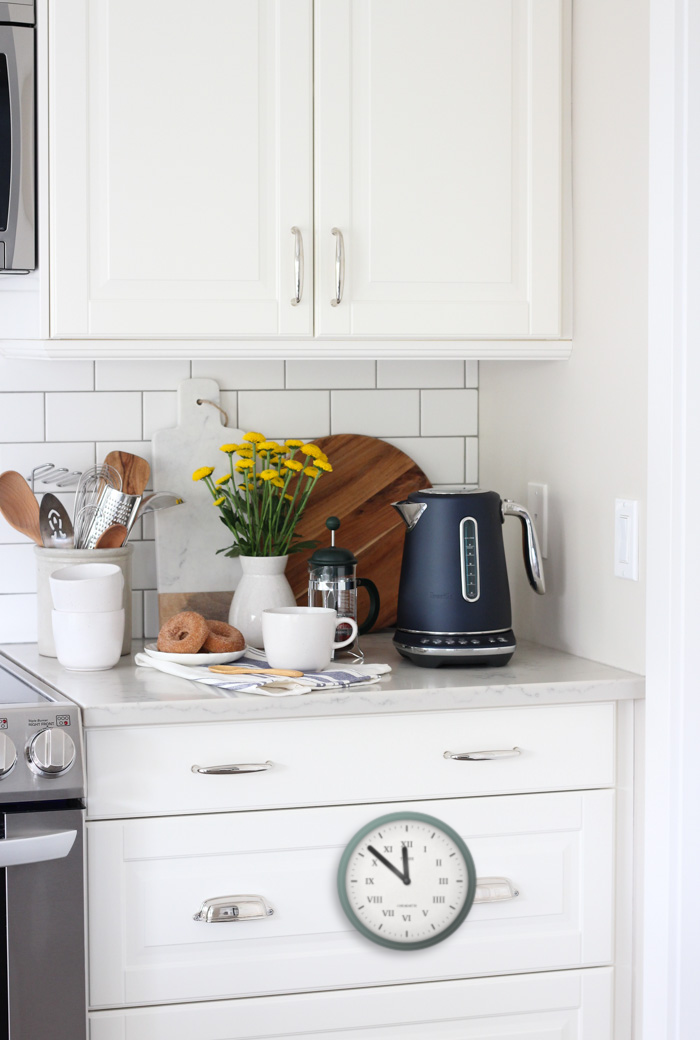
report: 11h52
